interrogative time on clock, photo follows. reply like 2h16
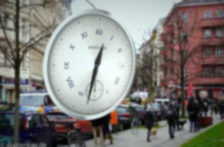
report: 12h32
